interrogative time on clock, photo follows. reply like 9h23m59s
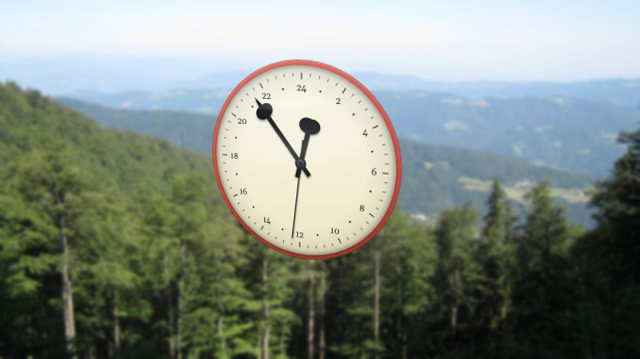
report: 0h53m31s
